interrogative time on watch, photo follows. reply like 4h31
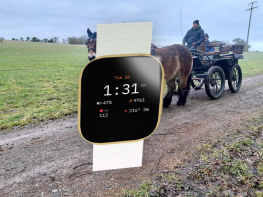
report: 1h31
